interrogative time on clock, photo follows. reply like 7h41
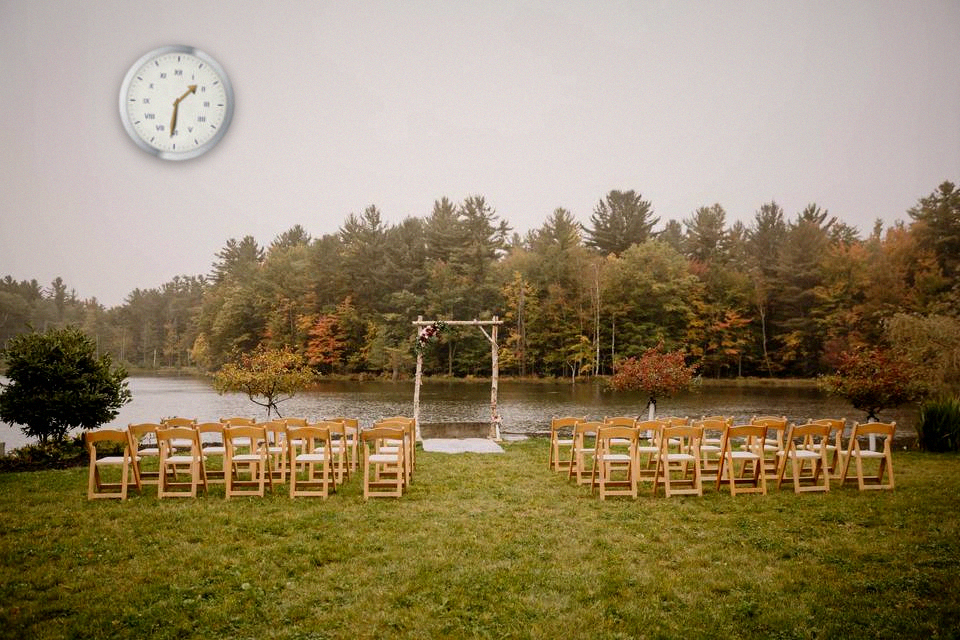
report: 1h31
